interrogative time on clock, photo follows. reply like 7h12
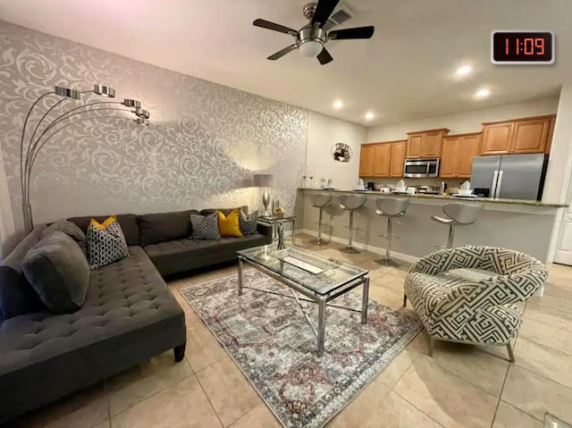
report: 11h09
